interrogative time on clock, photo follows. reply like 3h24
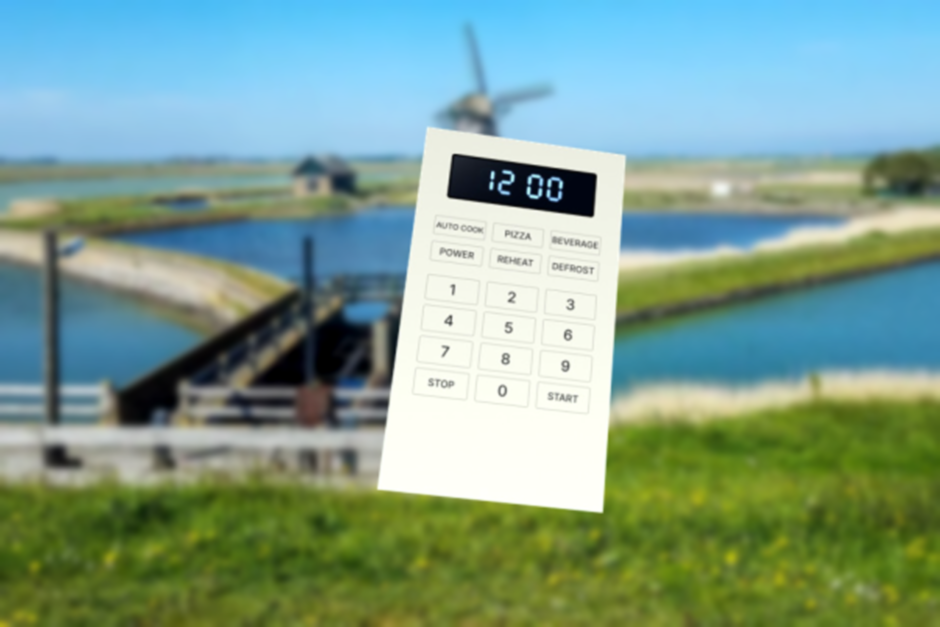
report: 12h00
